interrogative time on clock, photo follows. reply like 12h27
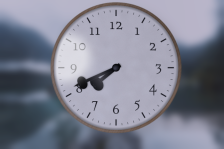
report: 7h41
